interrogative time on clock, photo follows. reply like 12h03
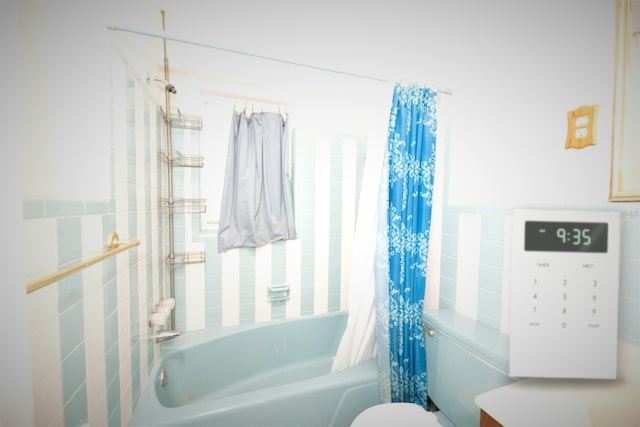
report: 9h35
